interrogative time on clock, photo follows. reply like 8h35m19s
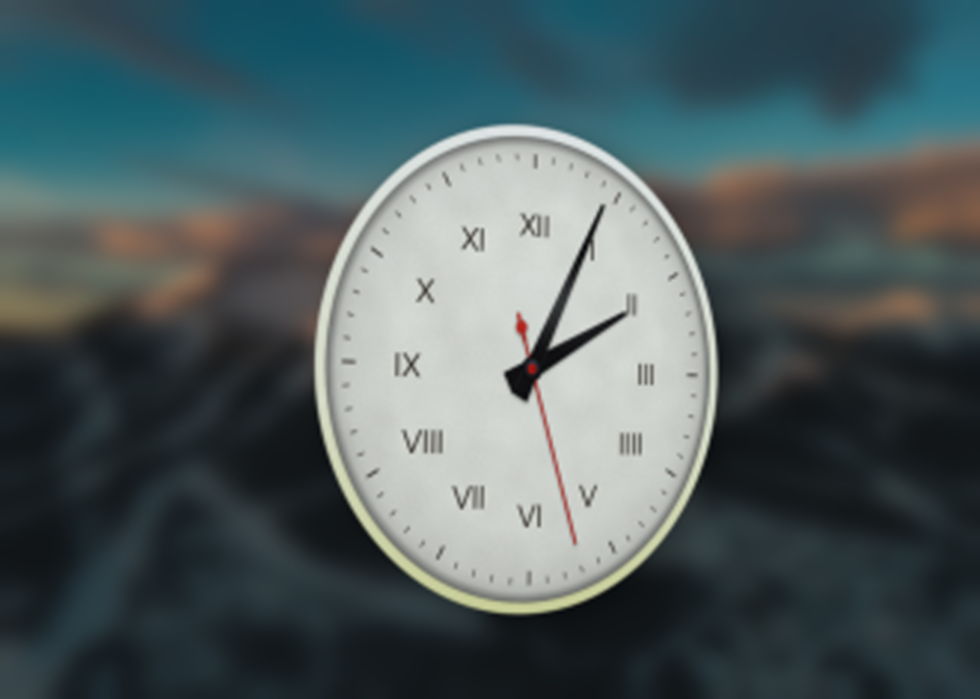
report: 2h04m27s
